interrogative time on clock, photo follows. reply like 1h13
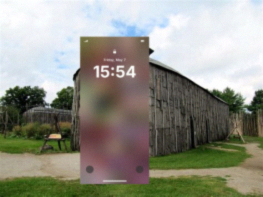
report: 15h54
